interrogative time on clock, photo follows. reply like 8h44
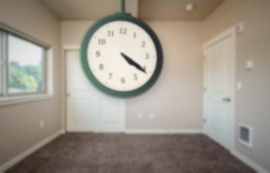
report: 4h21
